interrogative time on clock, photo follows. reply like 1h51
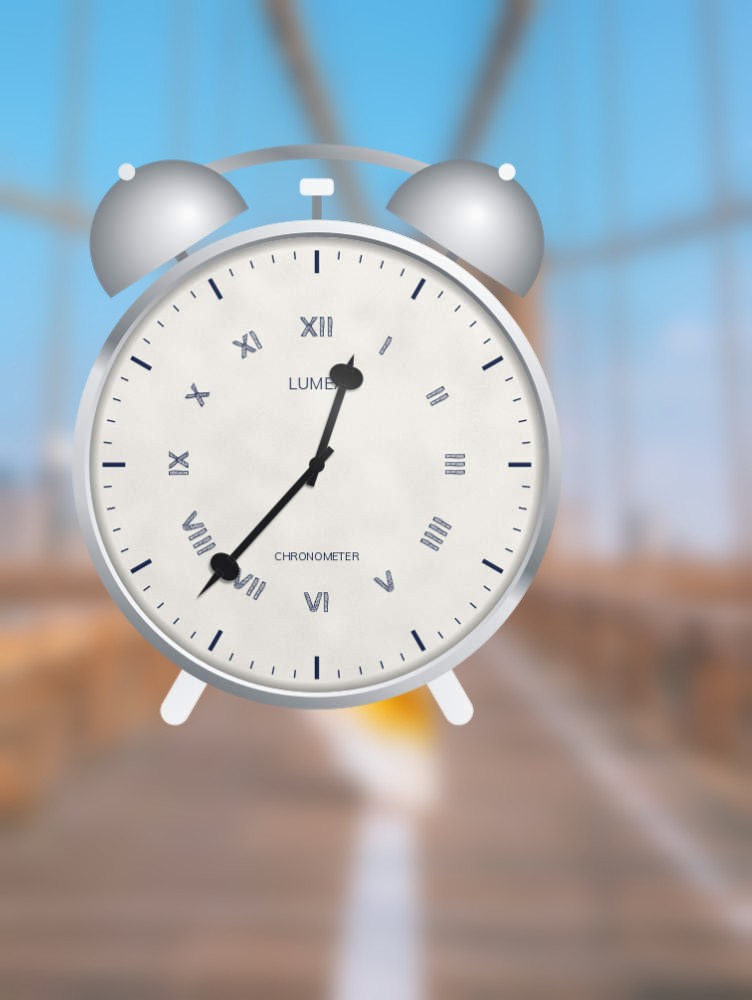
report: 12h37
